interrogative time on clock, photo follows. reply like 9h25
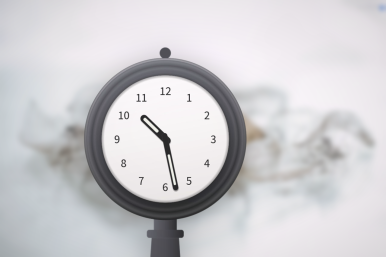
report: 10h28
